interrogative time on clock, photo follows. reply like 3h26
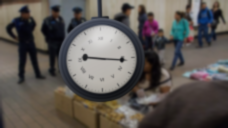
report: 9h16
